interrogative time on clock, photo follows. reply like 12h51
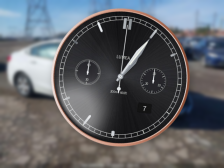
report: 1h05
